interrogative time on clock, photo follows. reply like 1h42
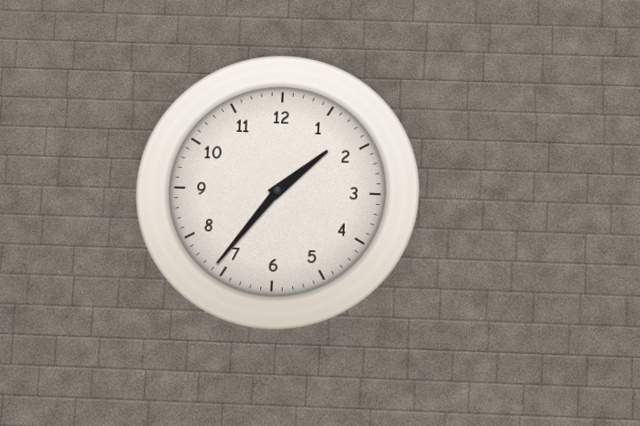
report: 1h36
